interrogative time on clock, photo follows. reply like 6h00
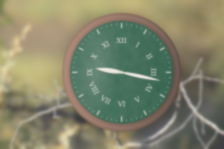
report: 9h17
